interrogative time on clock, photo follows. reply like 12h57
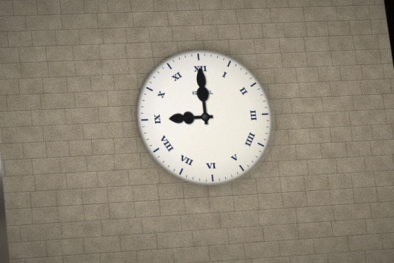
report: 9h00
